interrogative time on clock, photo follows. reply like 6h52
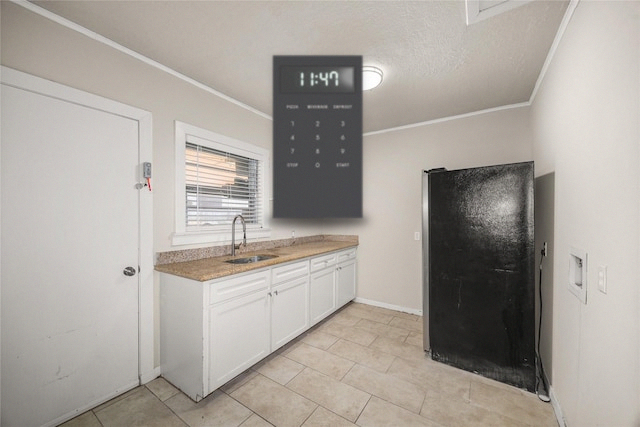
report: 11h47
